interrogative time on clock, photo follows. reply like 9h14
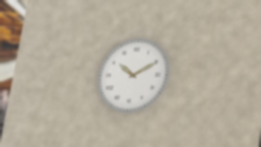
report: 10h10
